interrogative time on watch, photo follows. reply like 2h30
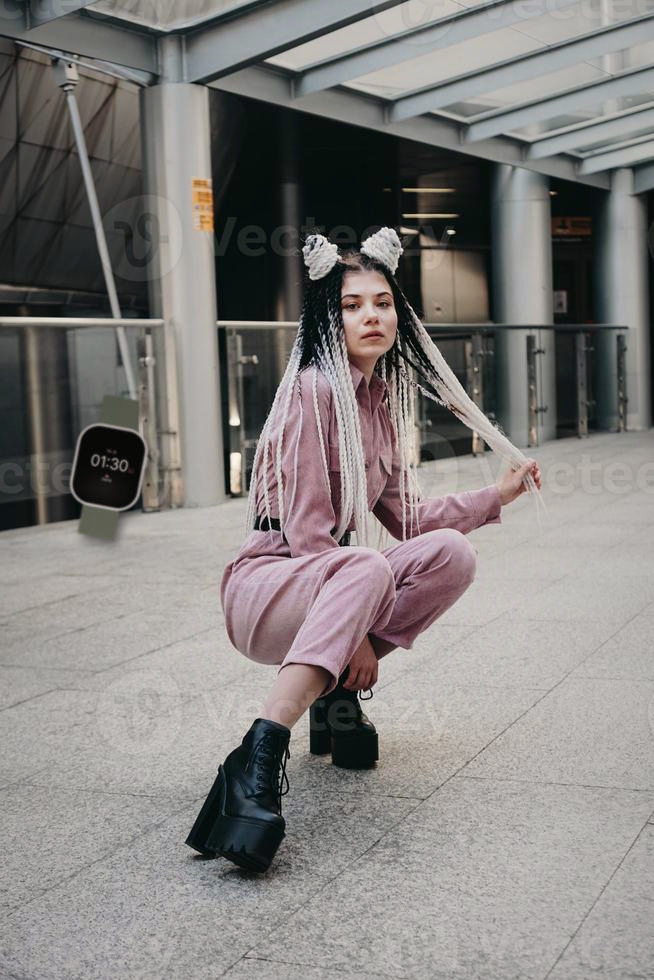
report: 1h30
